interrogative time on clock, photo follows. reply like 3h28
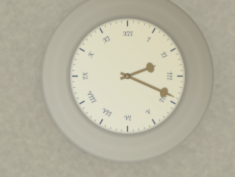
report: 2h19
